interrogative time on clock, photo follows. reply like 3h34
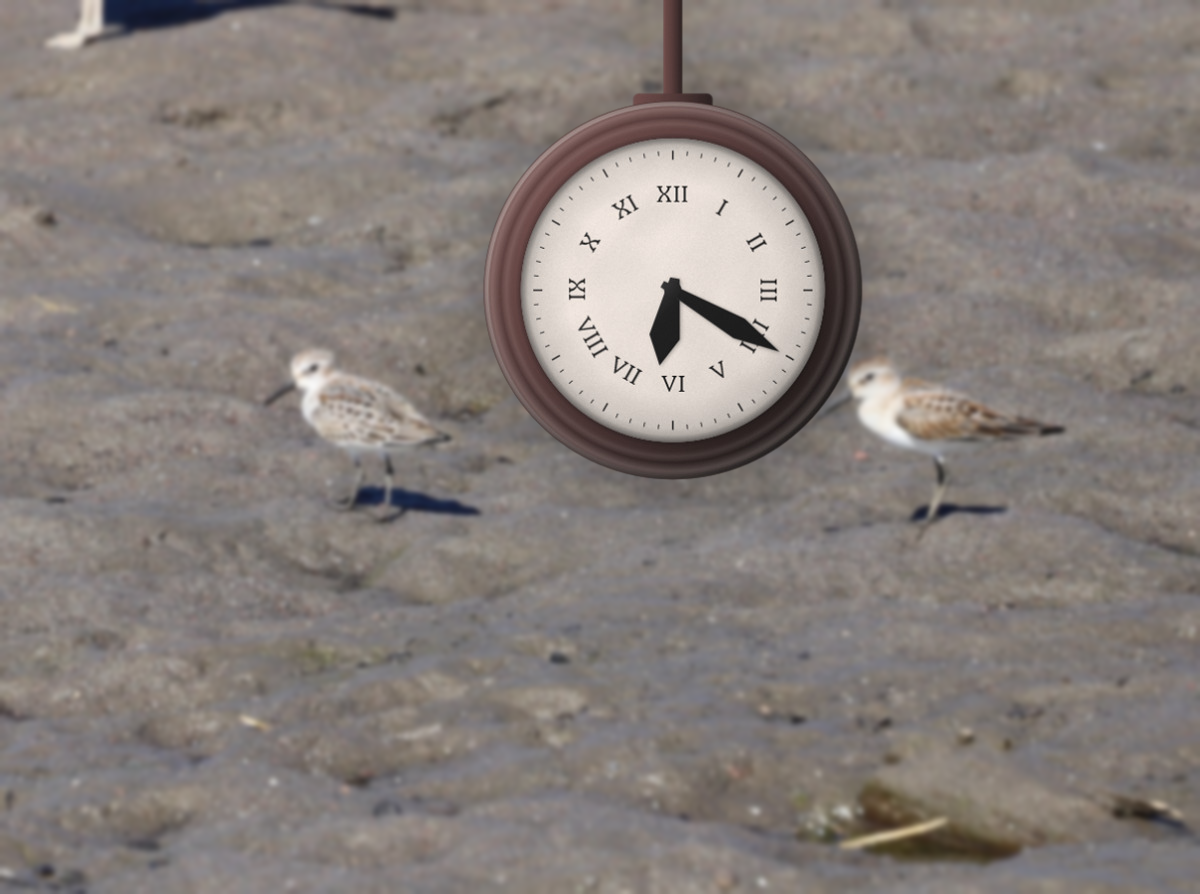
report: 6h20
